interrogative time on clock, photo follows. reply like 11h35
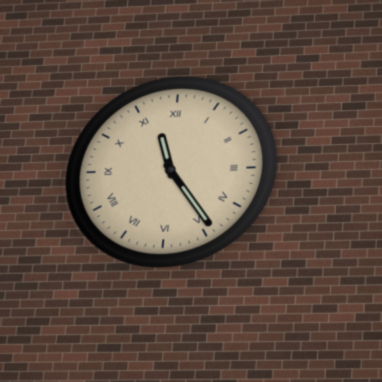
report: 11h24
